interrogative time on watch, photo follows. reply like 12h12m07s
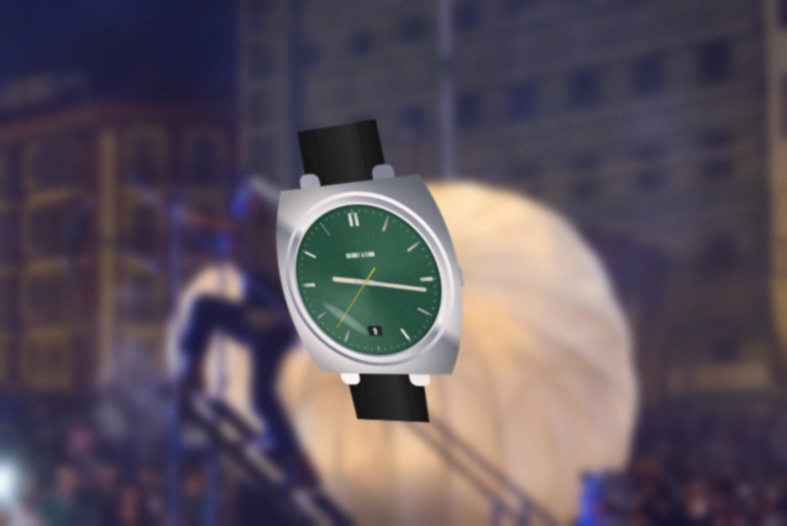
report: 9h16m37s
